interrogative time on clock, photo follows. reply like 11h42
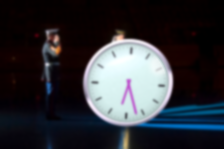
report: 6h27
